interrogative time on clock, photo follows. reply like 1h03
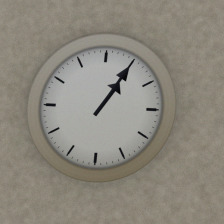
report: 1h05
